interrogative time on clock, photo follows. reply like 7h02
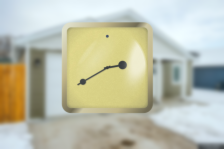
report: 2h40
